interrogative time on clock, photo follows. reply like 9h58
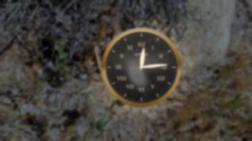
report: 12h14
